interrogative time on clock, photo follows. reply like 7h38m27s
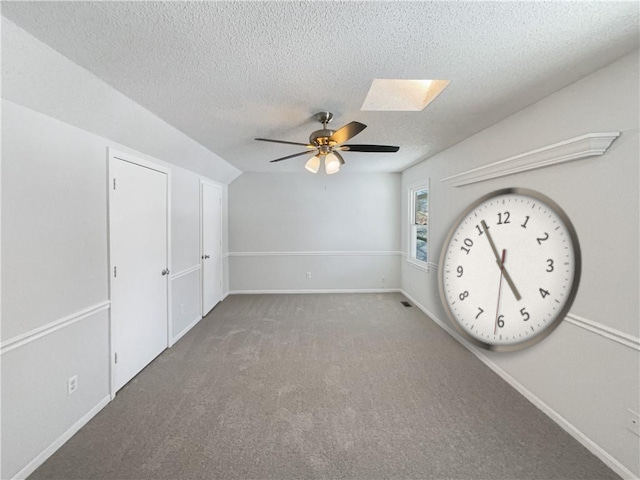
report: 4h55m31s
